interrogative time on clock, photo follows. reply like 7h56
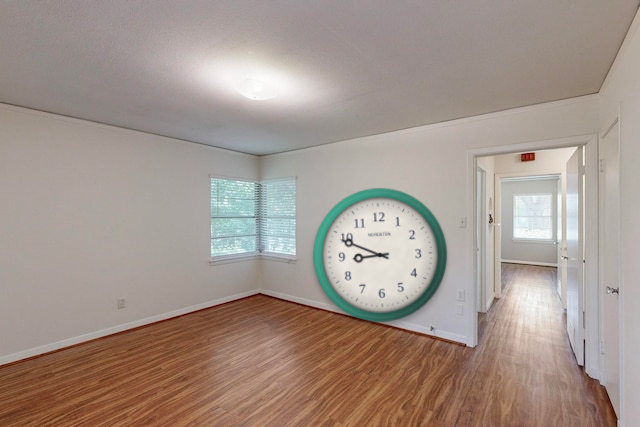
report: 8h49
